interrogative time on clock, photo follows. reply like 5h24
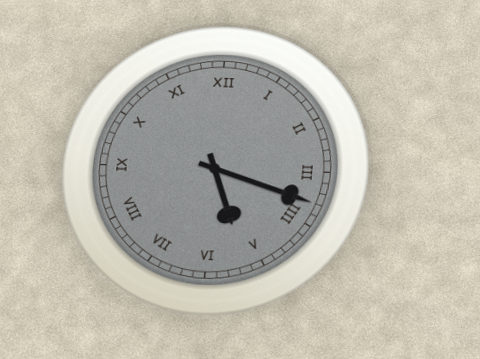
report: 5h18
